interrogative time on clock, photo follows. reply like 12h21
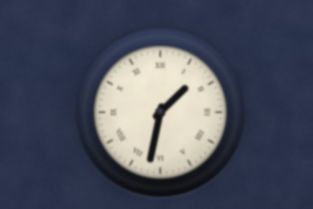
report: 1h32
